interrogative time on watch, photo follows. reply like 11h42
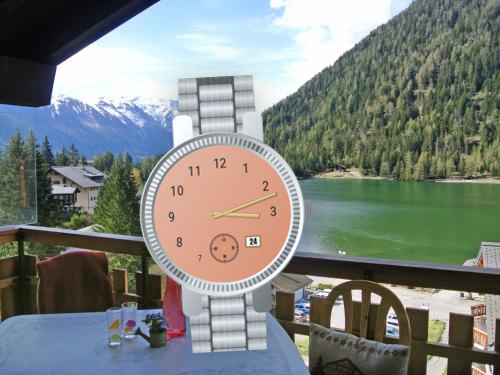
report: 3h12
